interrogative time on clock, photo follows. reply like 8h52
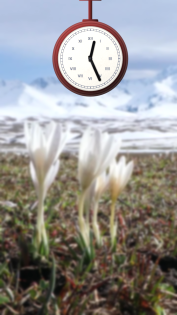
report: 12h26
